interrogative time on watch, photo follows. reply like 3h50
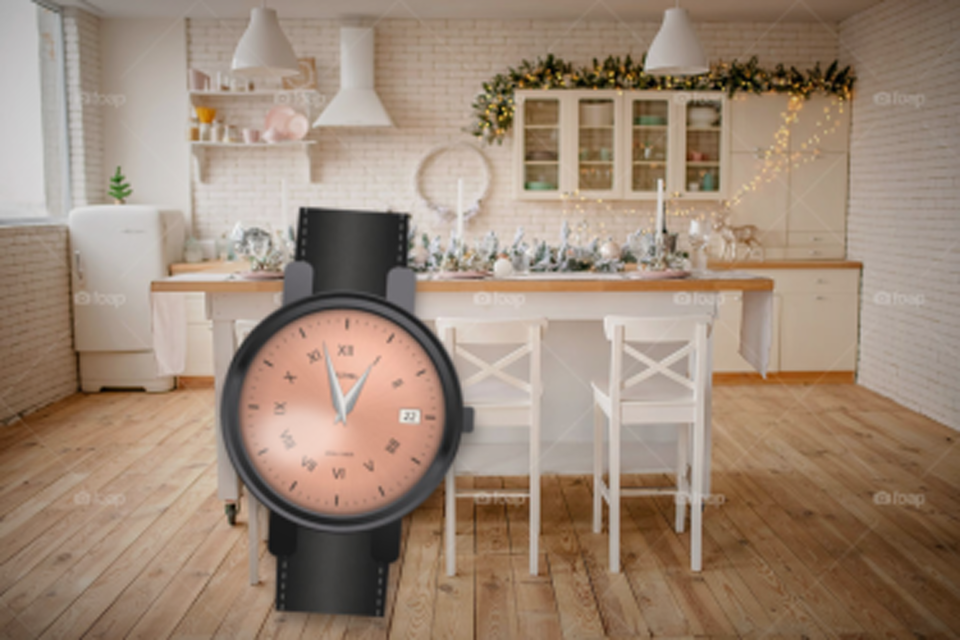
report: 12h57
